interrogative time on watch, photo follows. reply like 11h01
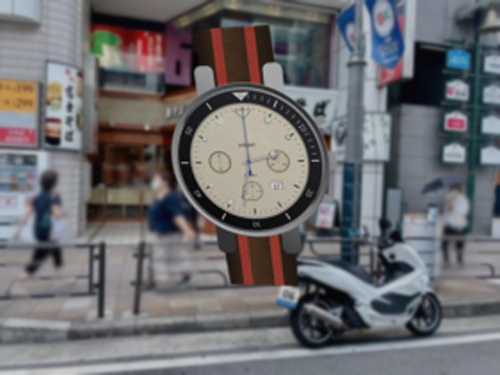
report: 2h32
